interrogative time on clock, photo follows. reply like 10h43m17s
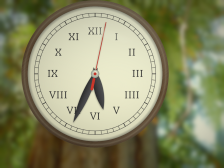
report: 5h34m02s
